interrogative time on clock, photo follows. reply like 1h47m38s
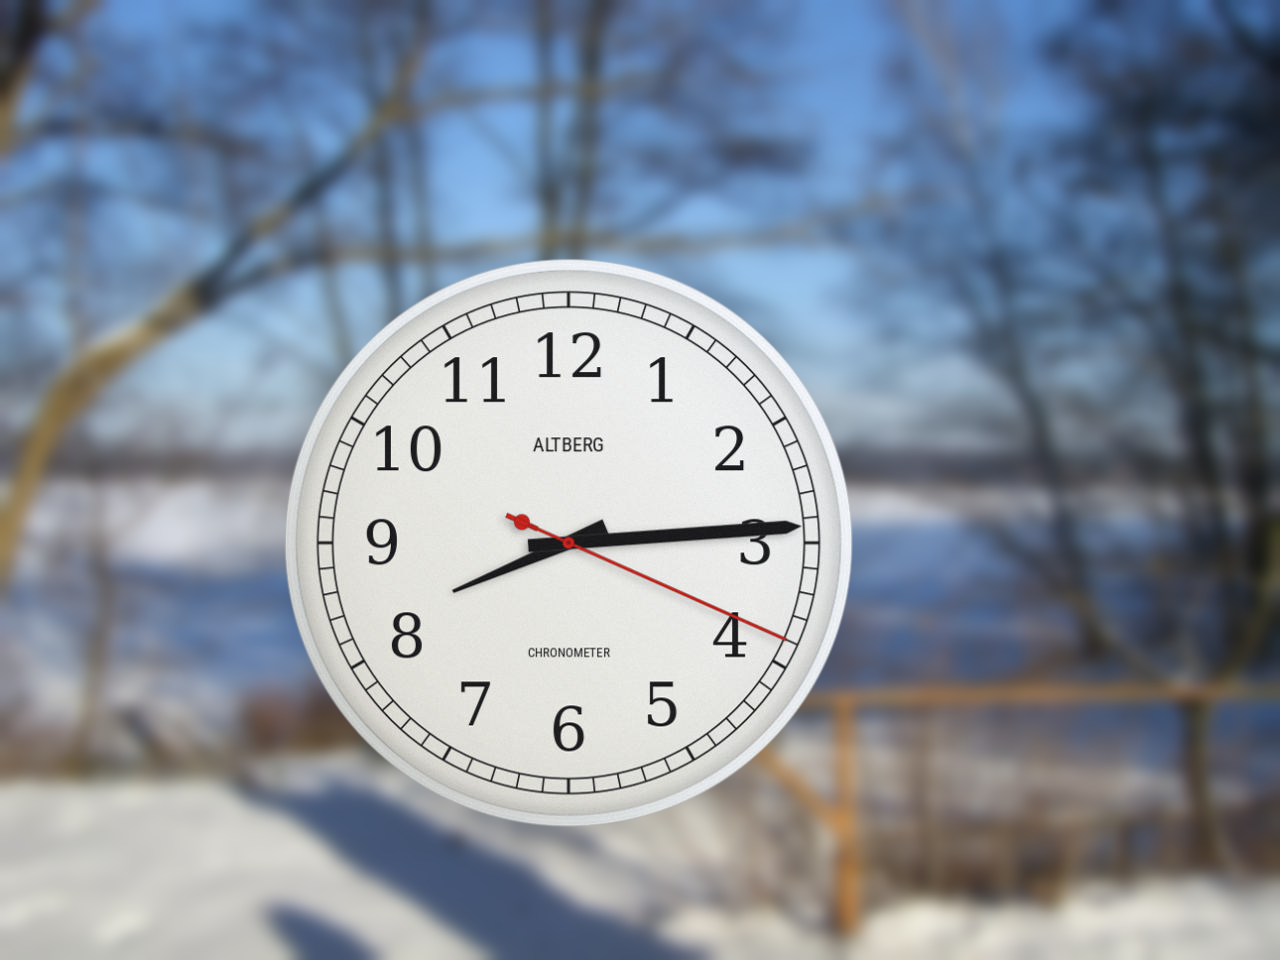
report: 8h14m19s
